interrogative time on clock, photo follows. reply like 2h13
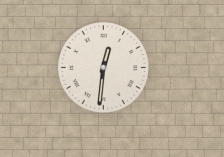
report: 12h31
